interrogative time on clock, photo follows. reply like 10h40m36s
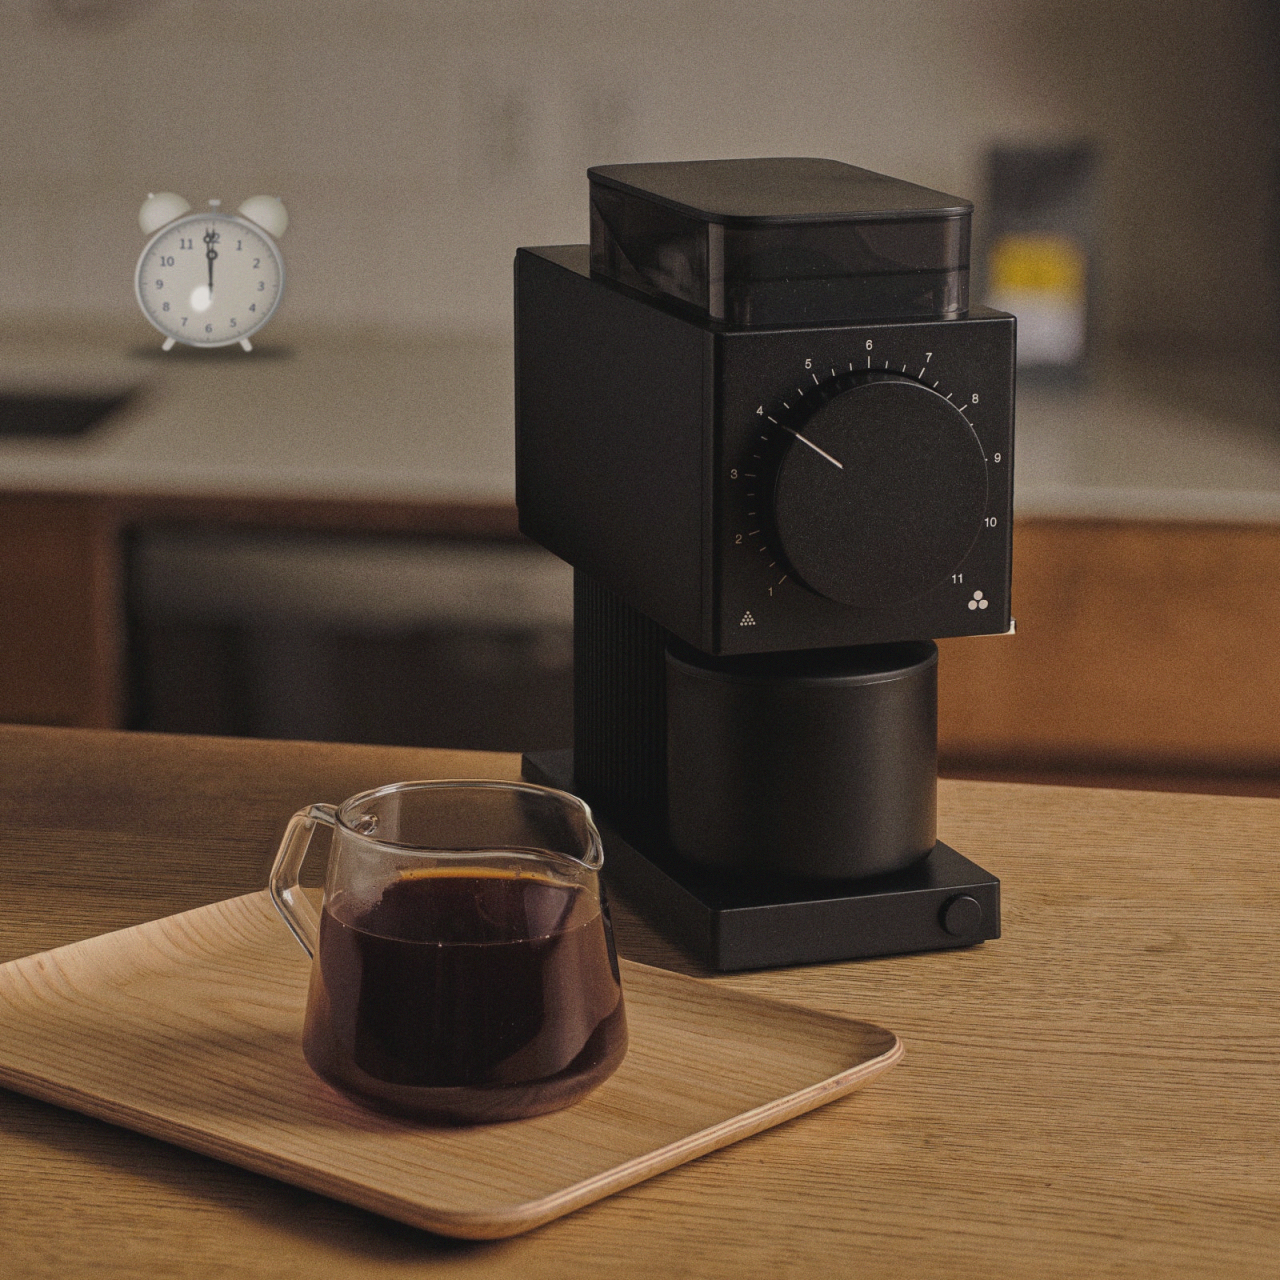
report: 11h59m00s
